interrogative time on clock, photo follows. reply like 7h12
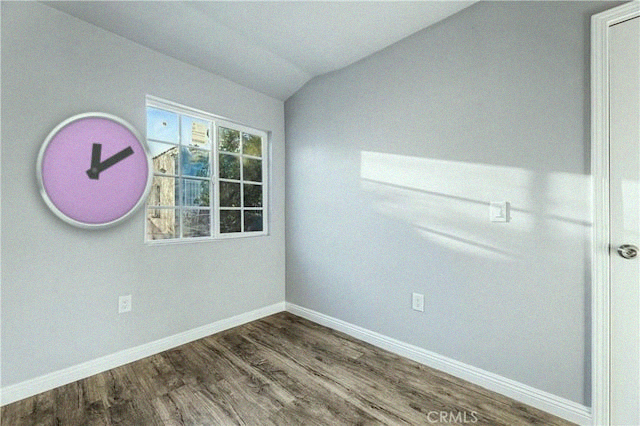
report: 12h10
